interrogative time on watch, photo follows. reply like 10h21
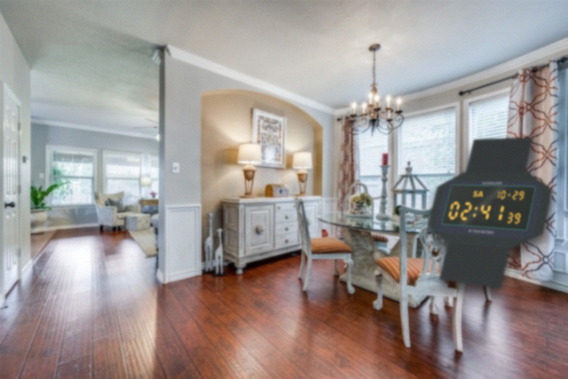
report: 2h41
